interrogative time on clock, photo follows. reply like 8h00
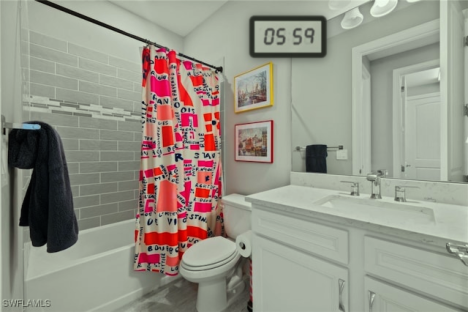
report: 5h59
